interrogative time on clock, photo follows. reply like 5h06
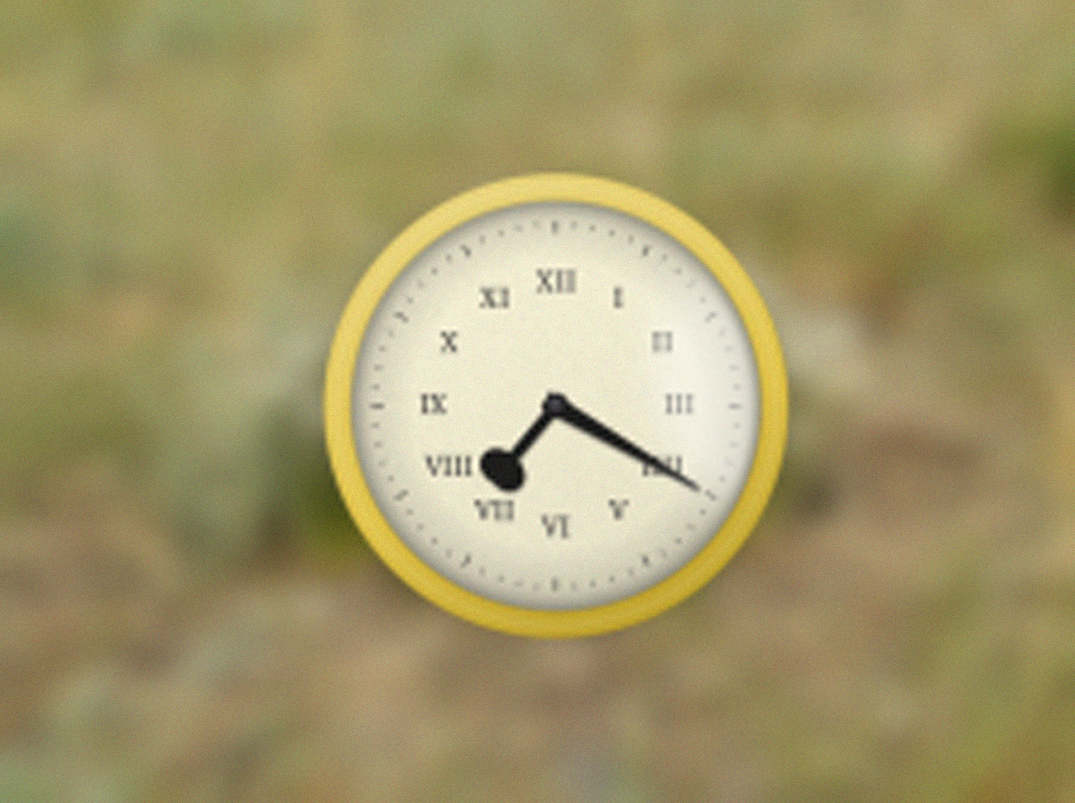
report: 7h20
